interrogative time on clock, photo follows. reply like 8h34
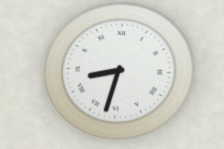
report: 8h32
